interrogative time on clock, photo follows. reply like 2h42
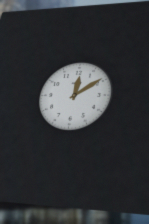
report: 12h09
